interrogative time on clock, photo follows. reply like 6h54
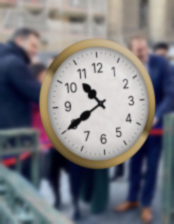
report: 10h40
